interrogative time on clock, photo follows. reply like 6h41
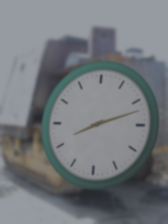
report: 8h12
